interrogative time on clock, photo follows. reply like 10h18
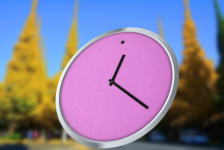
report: 12h20
